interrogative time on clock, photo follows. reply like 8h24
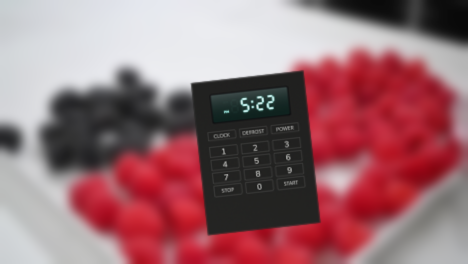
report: 5h22
